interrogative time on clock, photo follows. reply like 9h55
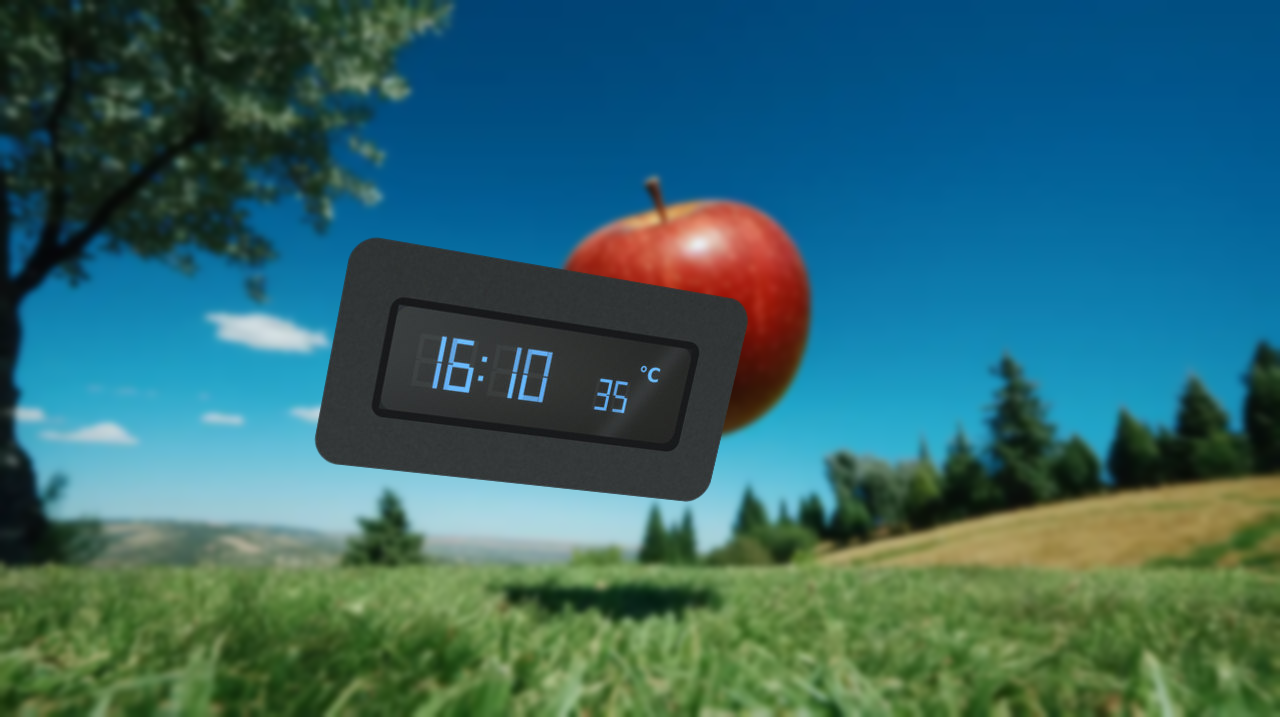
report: 16h10
